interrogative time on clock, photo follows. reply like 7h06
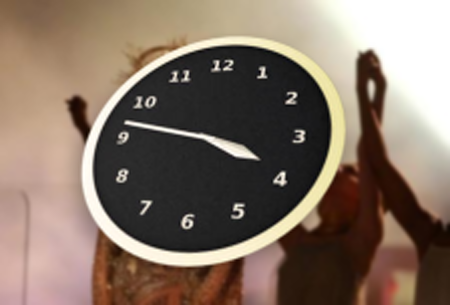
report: 3h47
